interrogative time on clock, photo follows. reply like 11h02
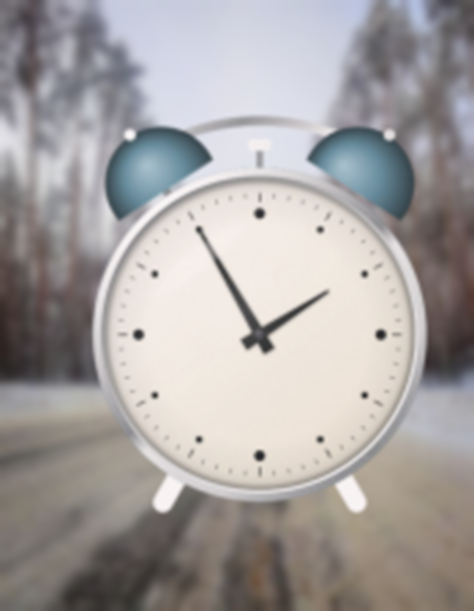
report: 1h55
